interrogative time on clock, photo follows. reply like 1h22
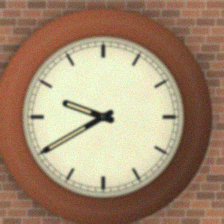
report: 9h40
